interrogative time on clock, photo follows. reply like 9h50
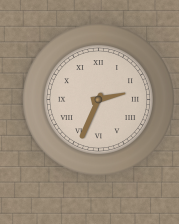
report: 2h34
